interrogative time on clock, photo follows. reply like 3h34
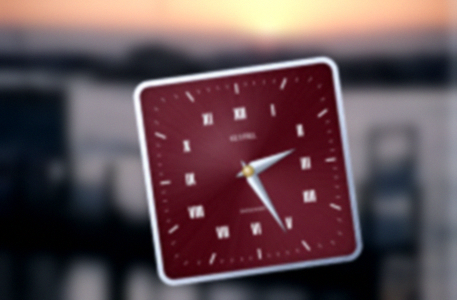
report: 2h26
